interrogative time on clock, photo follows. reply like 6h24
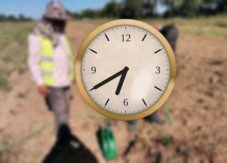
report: 6h40
